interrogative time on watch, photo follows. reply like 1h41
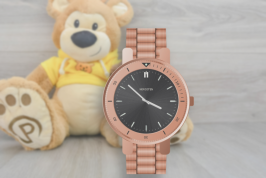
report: 3h52
